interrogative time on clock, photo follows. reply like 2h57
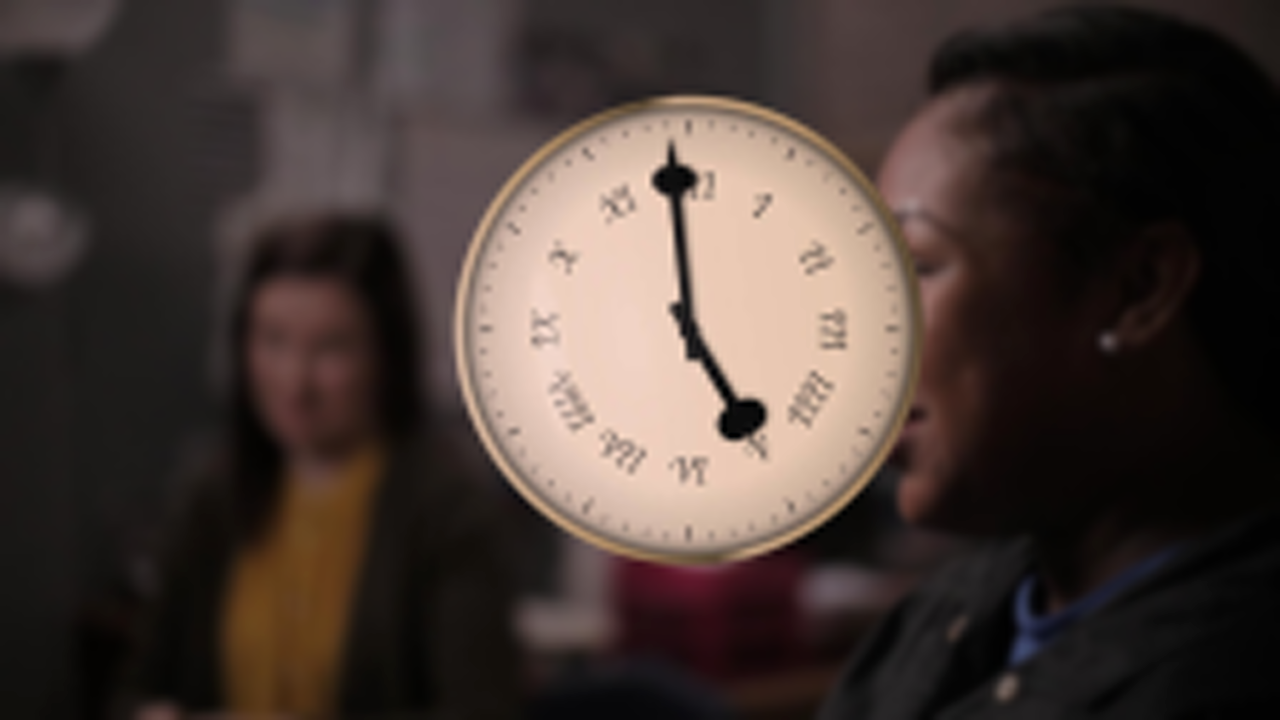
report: 4h59
